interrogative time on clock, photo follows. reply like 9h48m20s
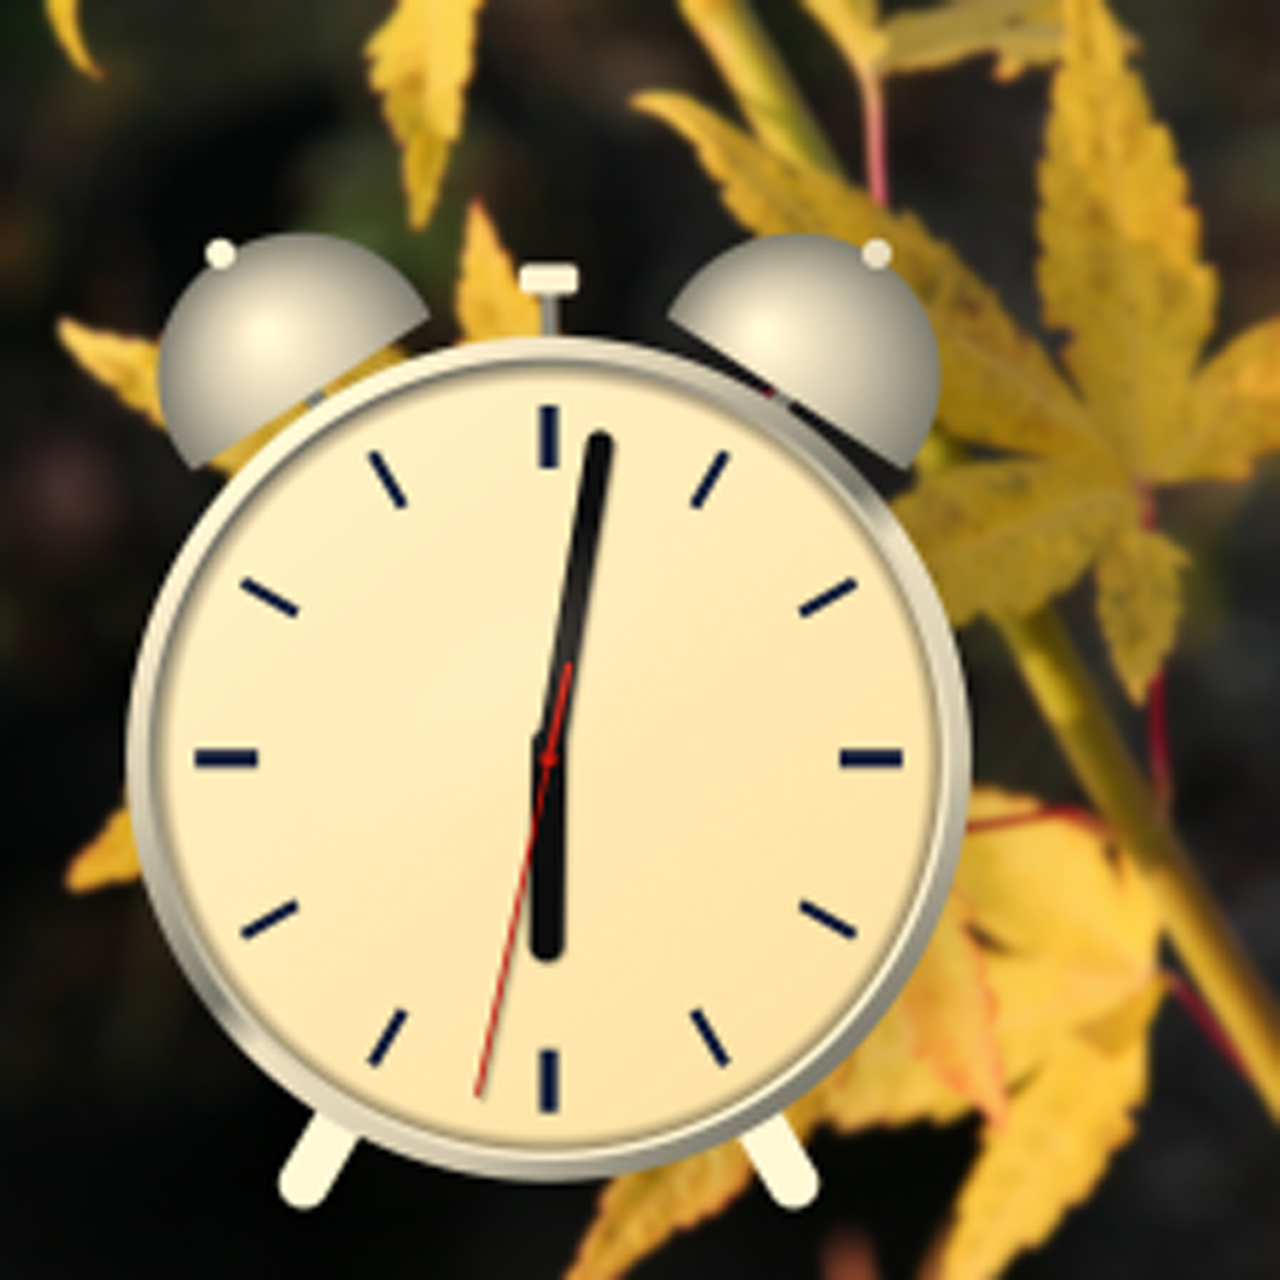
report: 6h01m32s
